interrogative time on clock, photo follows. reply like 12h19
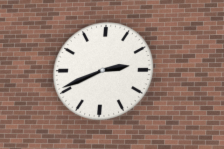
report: 2h41
